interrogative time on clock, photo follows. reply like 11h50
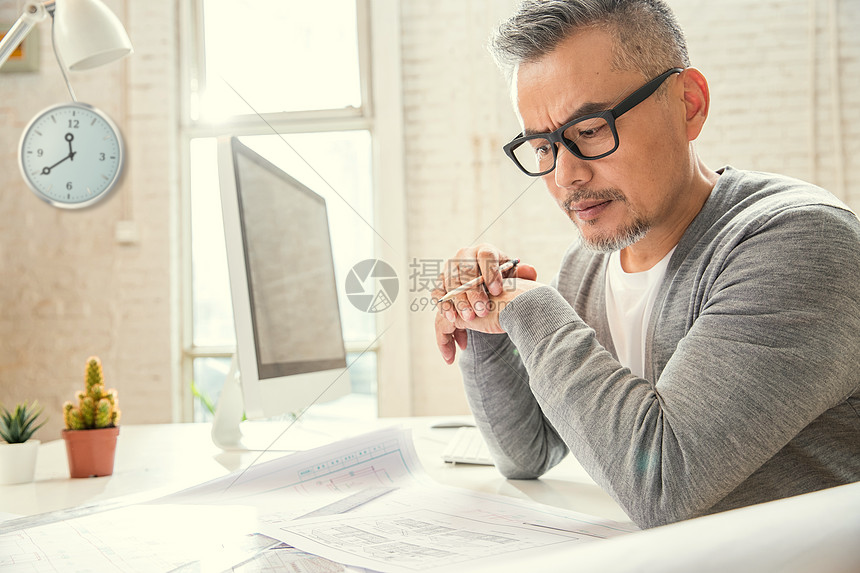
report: 11h39
